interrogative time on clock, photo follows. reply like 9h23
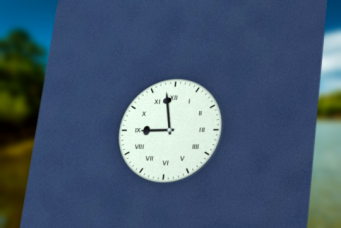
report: 8h58
